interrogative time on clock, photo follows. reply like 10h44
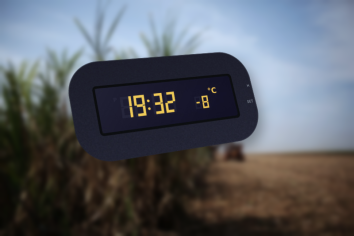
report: 19h32
